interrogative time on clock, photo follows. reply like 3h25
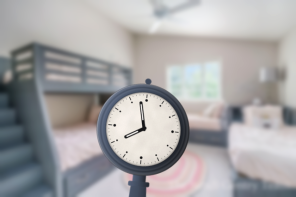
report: 7h58
